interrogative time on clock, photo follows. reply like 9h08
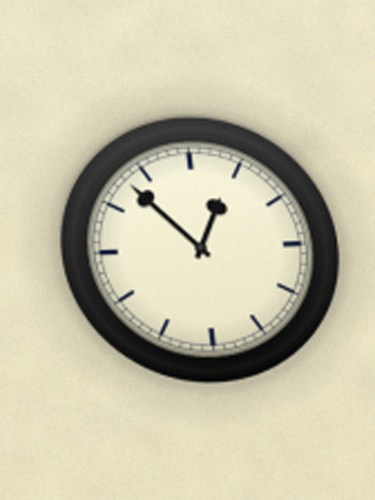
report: 12h53
